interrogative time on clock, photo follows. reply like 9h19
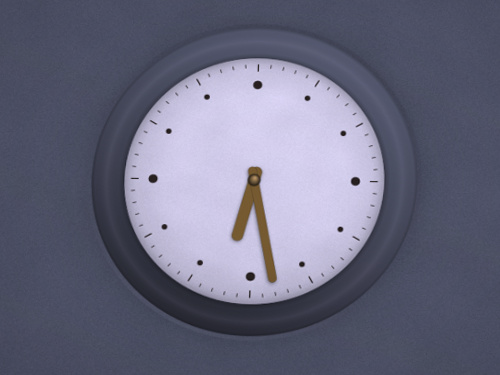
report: 6h28
